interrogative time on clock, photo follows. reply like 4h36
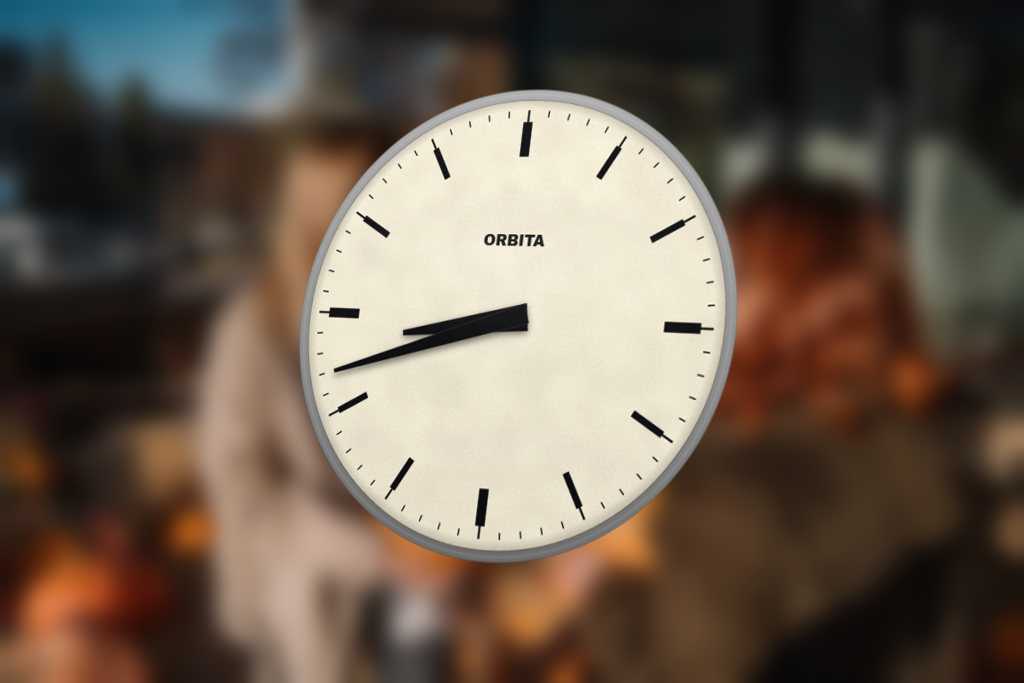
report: 8h42
